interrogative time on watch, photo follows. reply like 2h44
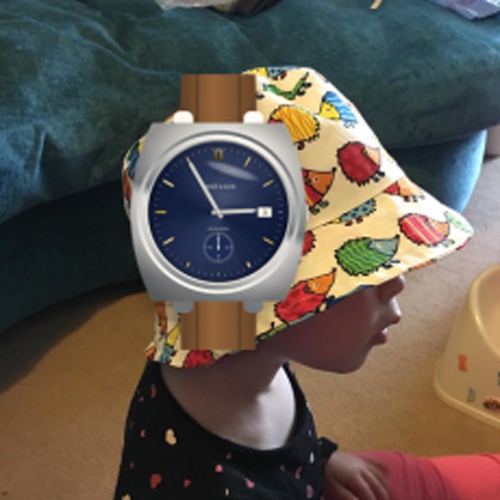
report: 2h55
